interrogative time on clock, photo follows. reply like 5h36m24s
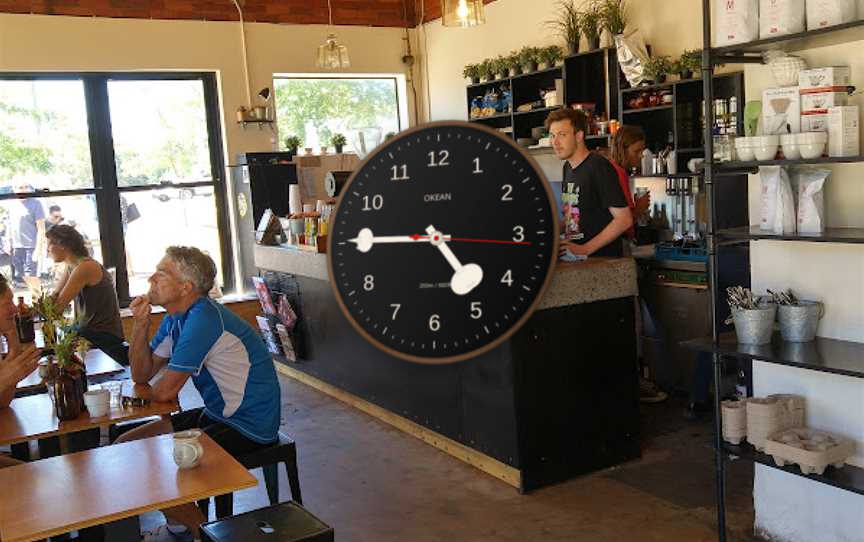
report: 4h45m16s
